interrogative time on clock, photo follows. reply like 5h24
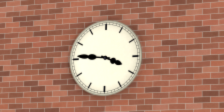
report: 3h46
